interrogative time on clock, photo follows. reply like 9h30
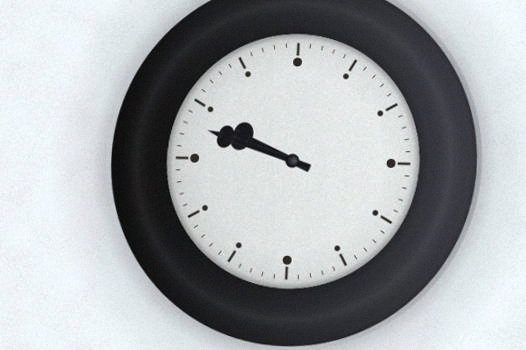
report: 9h48
